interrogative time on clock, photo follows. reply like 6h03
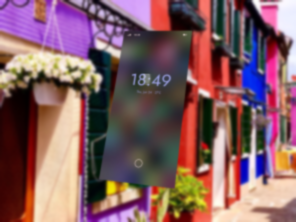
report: 18h49
